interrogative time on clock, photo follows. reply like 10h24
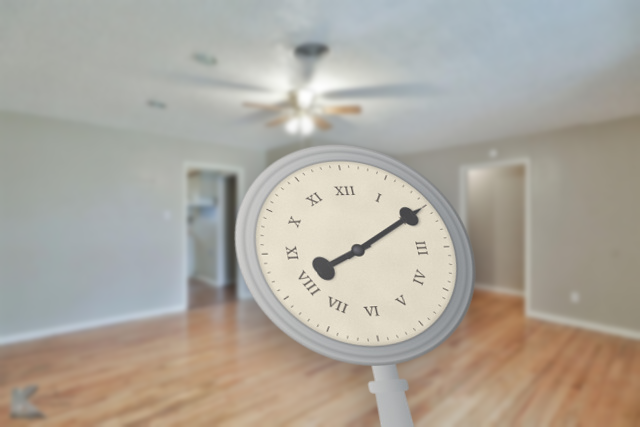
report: 8h10
